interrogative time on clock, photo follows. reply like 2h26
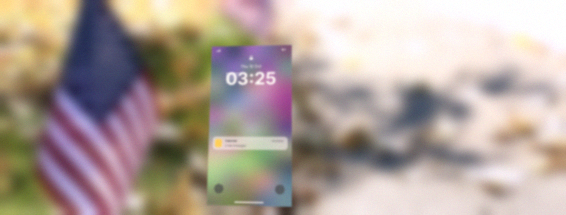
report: 3h25
